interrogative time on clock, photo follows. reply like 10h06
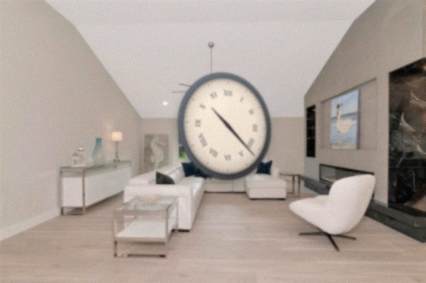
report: 10h22
